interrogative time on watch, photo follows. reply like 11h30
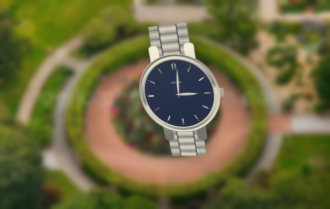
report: 3h01
